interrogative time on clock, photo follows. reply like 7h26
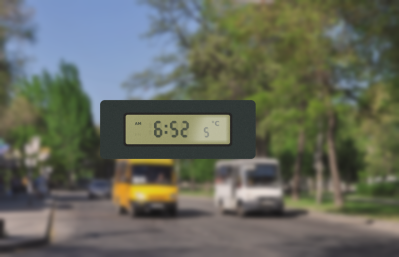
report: 6h52
